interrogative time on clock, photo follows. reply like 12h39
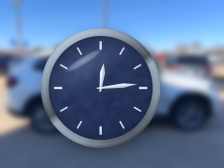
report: 12h14
